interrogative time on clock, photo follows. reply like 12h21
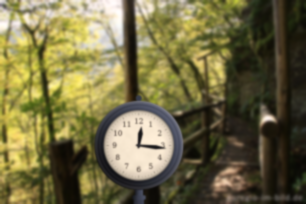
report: 12h16
